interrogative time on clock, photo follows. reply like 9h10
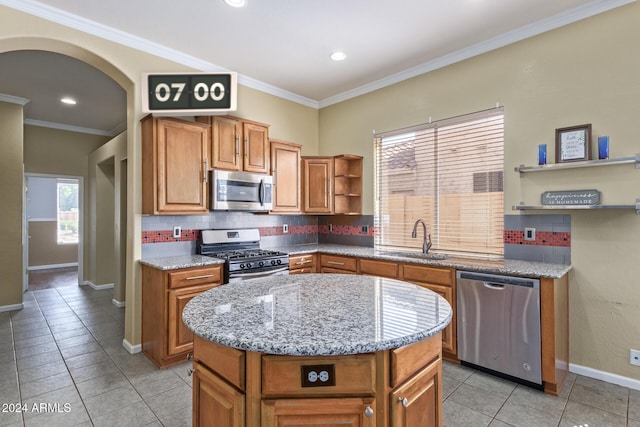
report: 7h00
